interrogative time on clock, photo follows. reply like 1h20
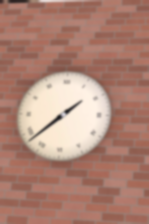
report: 1h38
